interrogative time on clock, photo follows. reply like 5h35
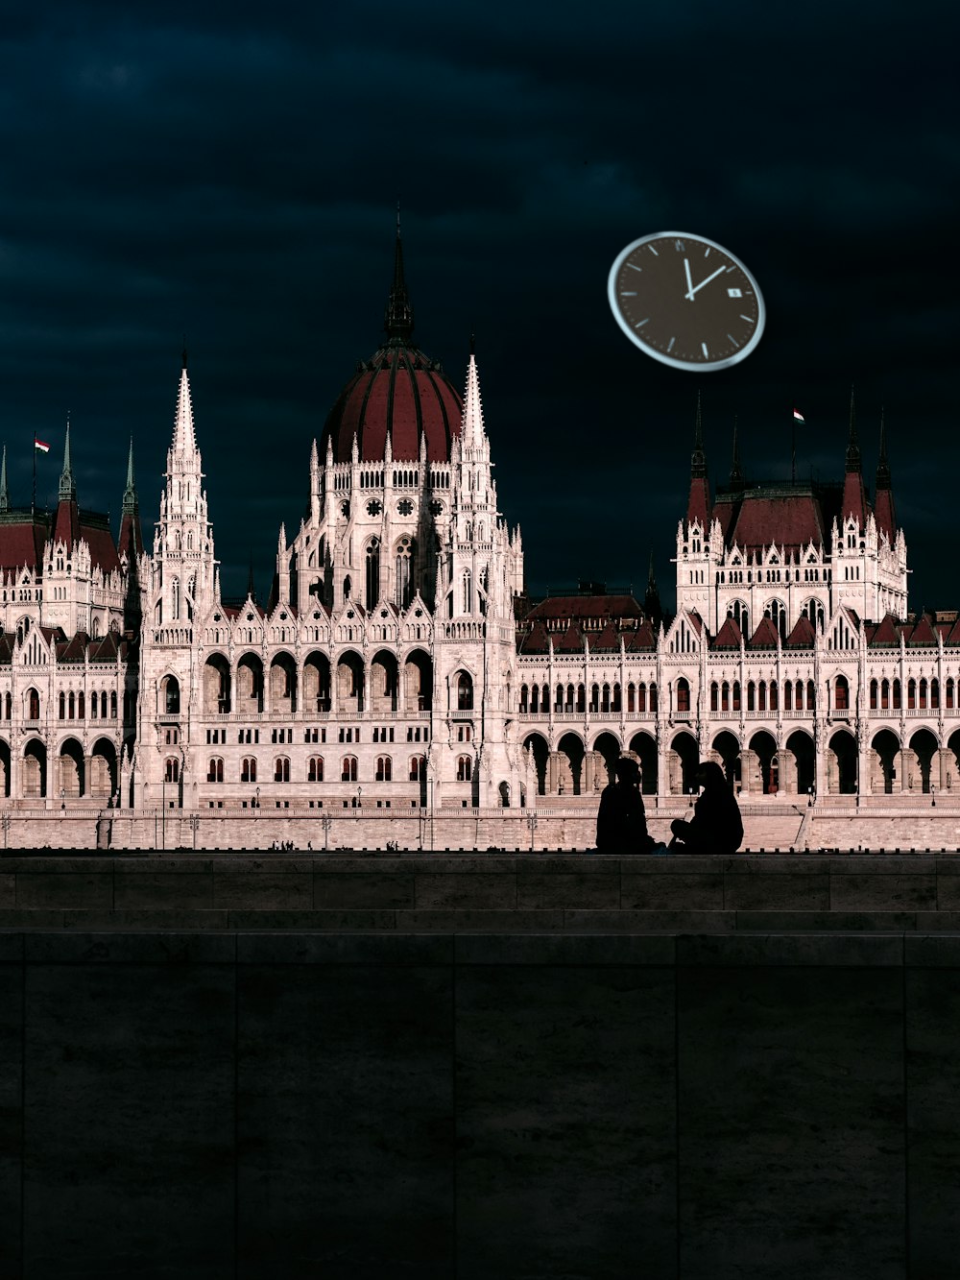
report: 12h09
